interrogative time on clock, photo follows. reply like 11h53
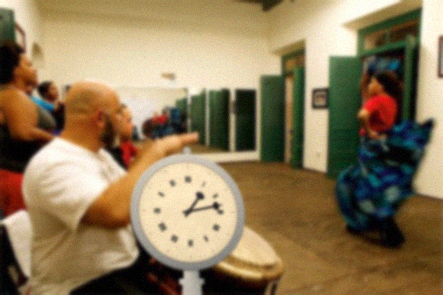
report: 1h13
